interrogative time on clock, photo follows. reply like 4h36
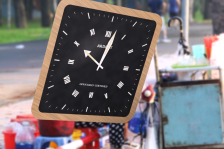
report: 10h02
